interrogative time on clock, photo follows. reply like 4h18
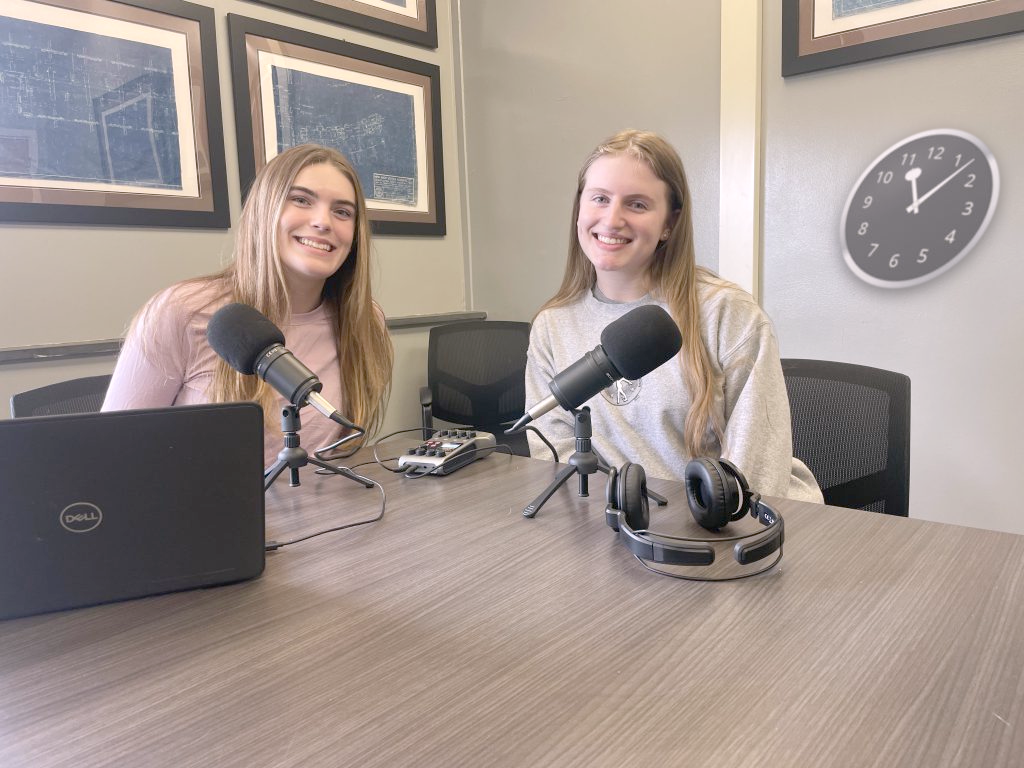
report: 11h07
